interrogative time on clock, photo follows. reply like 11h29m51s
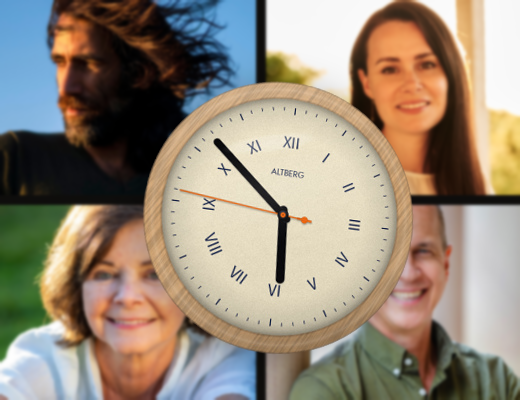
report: 5h51m46s
